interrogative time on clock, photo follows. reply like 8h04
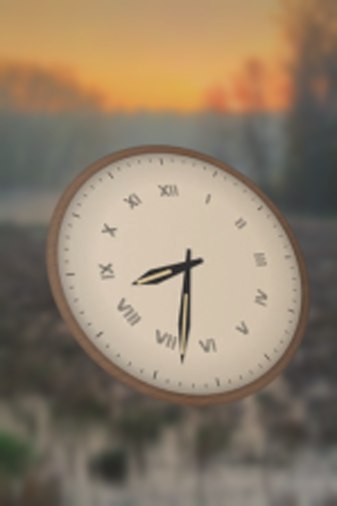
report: 8h33
